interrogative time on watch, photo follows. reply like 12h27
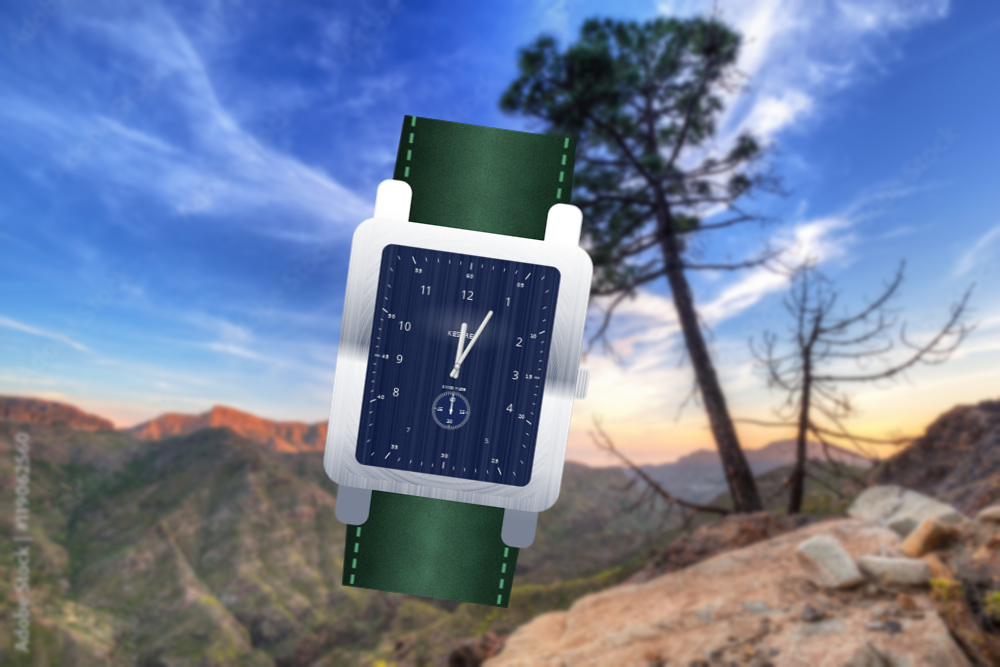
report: 12h04
